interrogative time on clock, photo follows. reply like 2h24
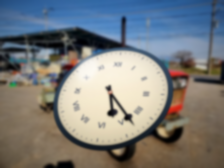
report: 5h23
